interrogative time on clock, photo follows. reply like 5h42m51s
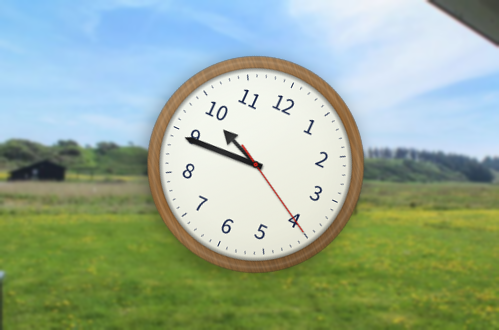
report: 9h44m20s
